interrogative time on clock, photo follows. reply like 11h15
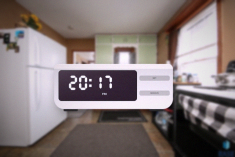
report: 20h17
